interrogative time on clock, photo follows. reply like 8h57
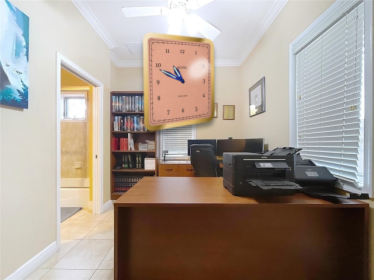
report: 10h49
